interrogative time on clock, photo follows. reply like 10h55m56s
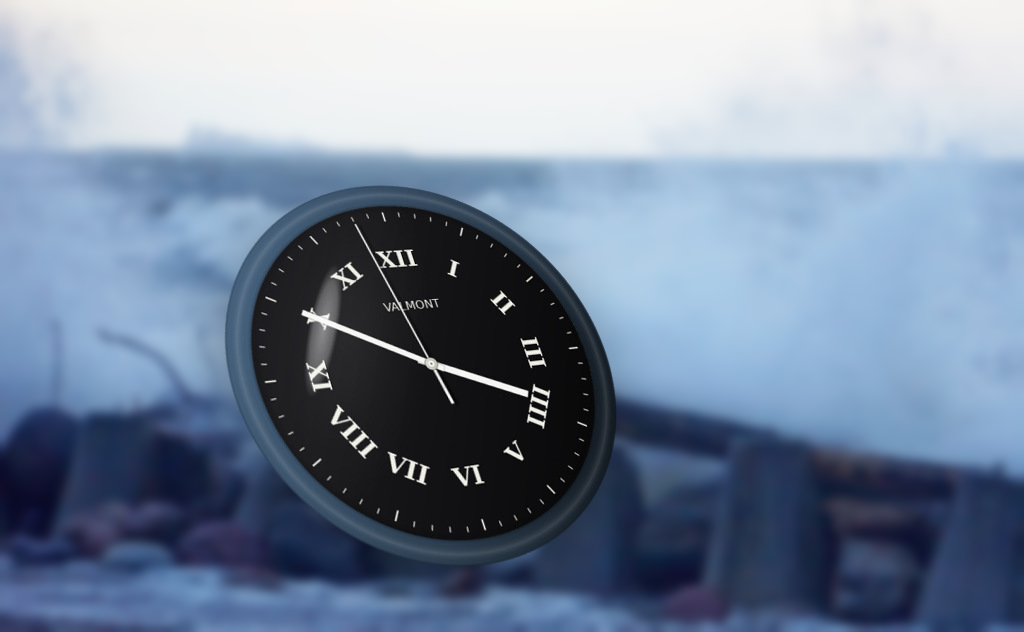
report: 3h49m58s
